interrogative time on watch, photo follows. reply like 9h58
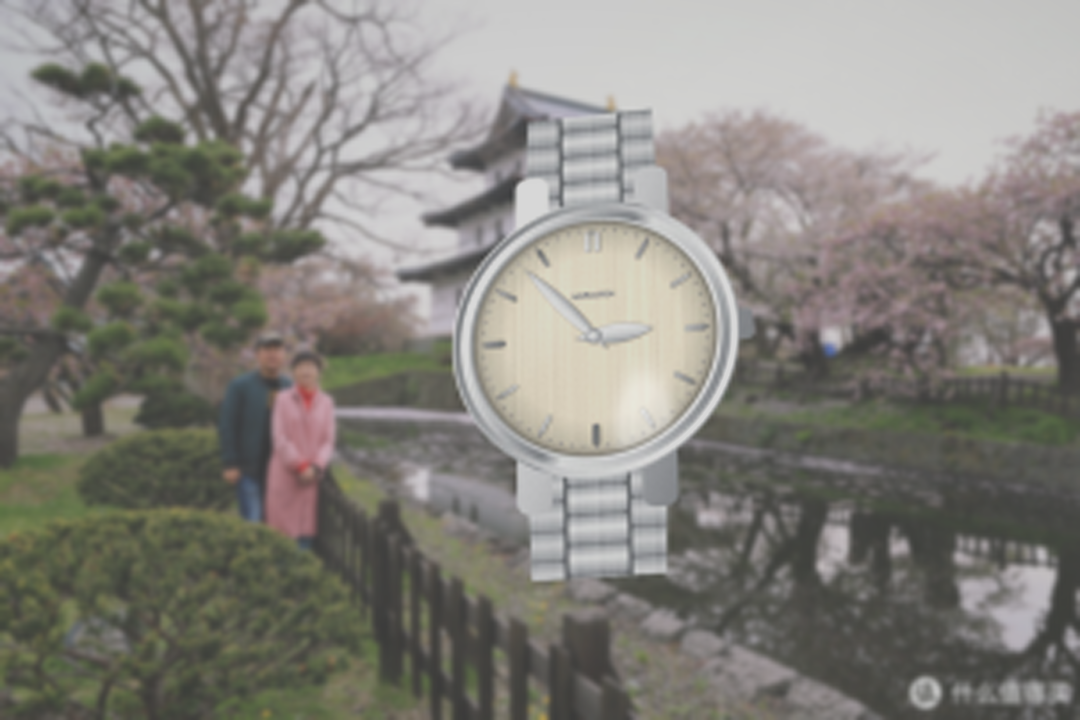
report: 2h53
